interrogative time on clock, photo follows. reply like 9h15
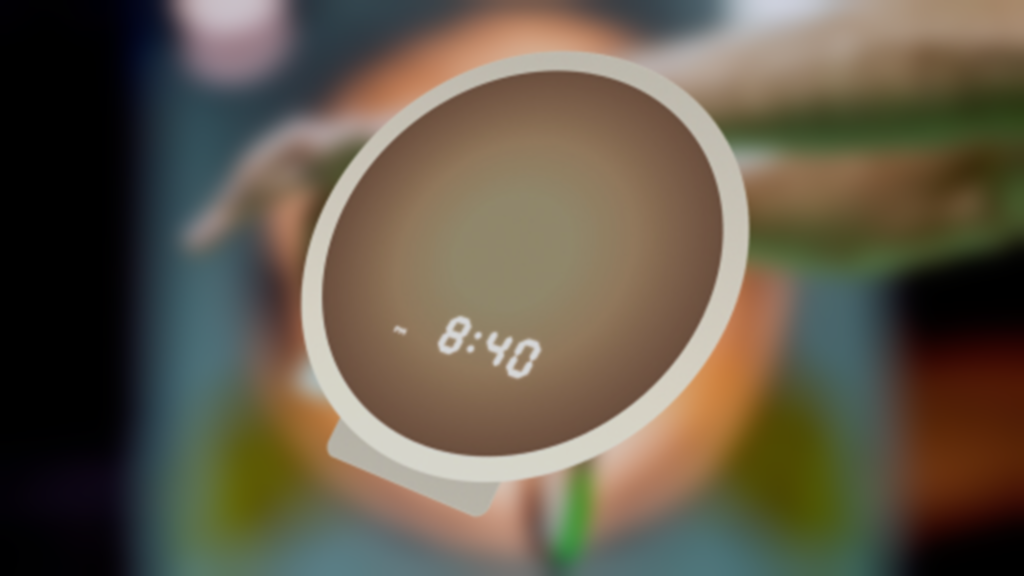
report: 8h40
